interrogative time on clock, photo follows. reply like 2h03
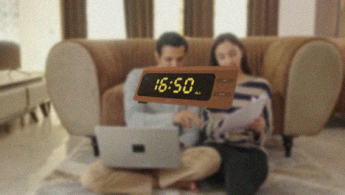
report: 16h50
